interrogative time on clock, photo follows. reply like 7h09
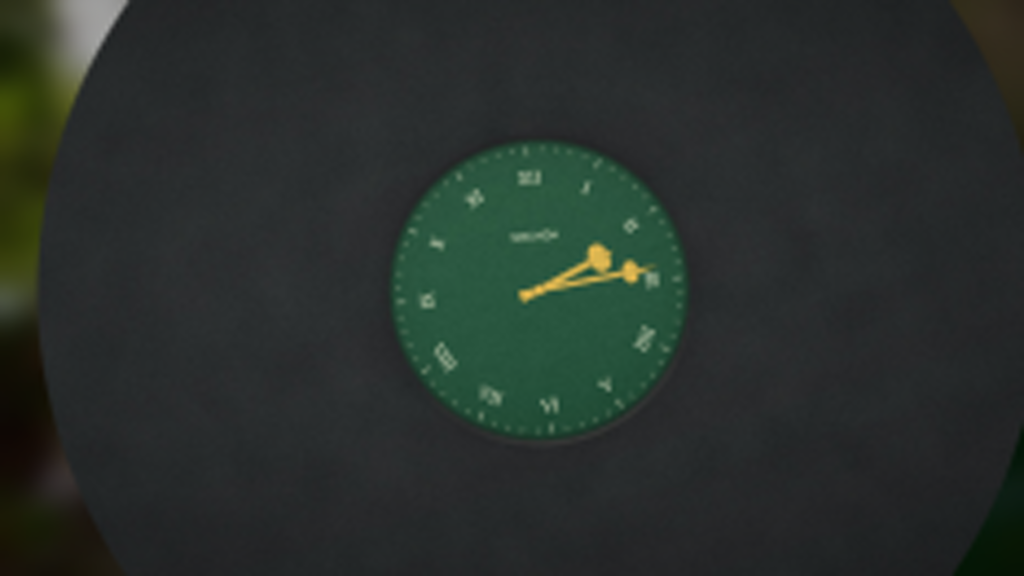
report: 2h14
